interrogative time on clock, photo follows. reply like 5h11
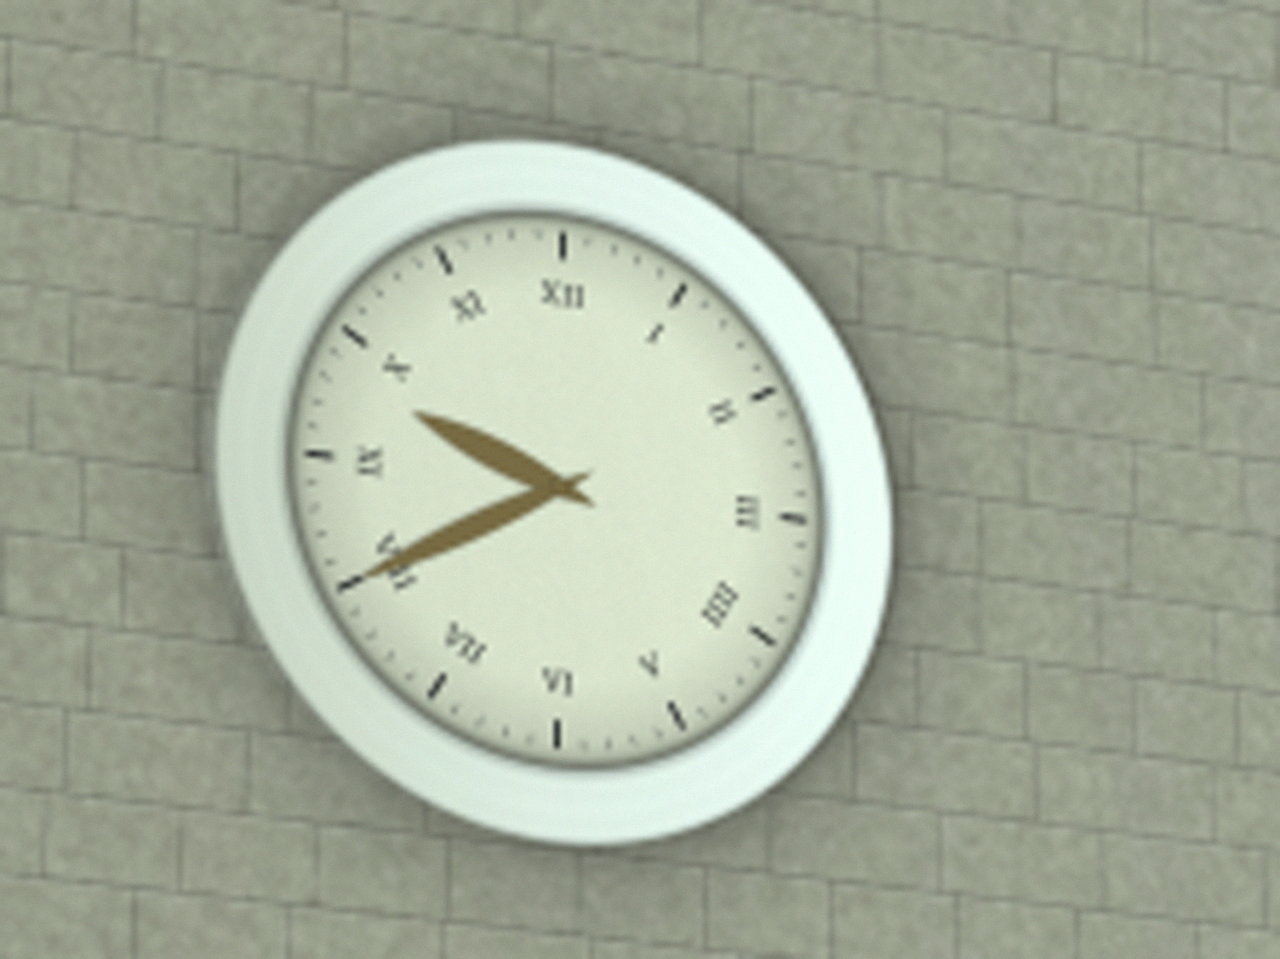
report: 9h40
